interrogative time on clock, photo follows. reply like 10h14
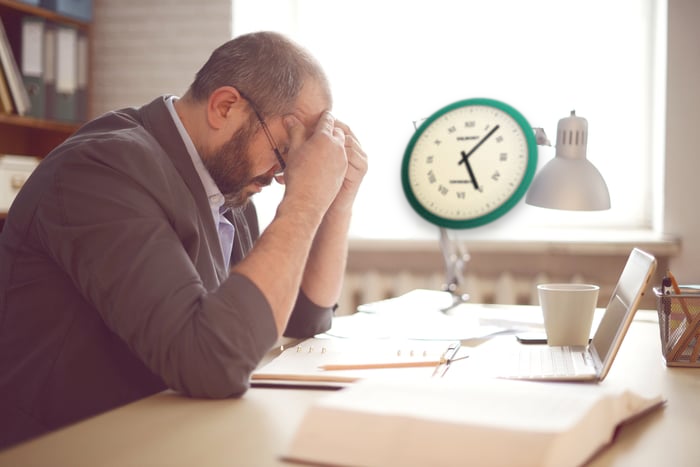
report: 5h07
